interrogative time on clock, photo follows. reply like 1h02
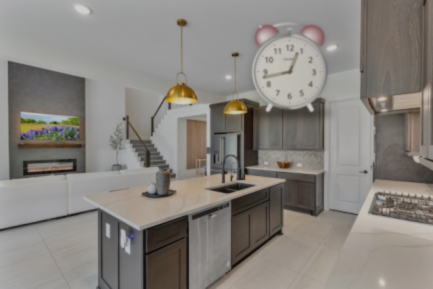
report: 12h43
